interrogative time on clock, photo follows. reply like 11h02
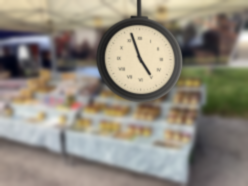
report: 4h57
